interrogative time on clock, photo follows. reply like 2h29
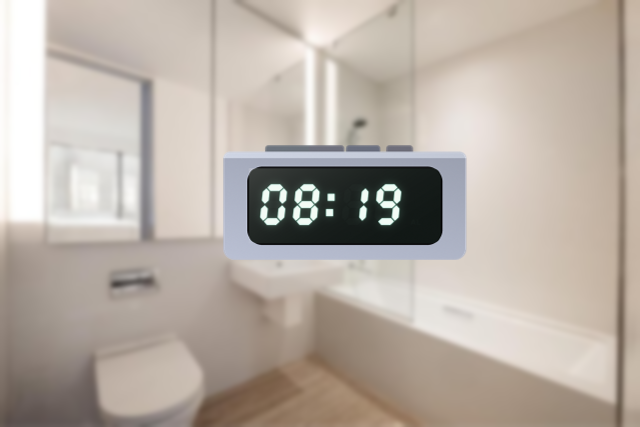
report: 8h19
